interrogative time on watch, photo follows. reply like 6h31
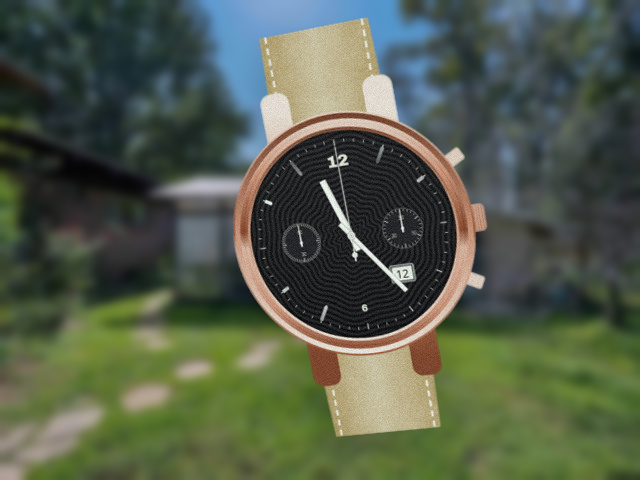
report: 11h24
